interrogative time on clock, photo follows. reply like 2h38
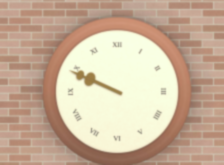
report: 9h49
